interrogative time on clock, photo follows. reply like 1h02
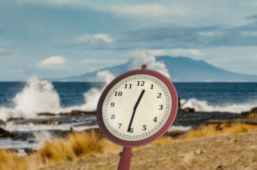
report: 12h31
